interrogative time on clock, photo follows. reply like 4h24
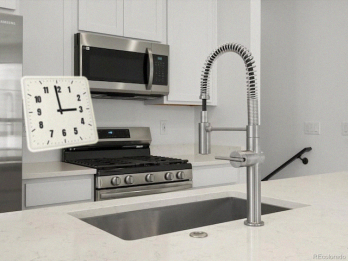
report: 2h59
